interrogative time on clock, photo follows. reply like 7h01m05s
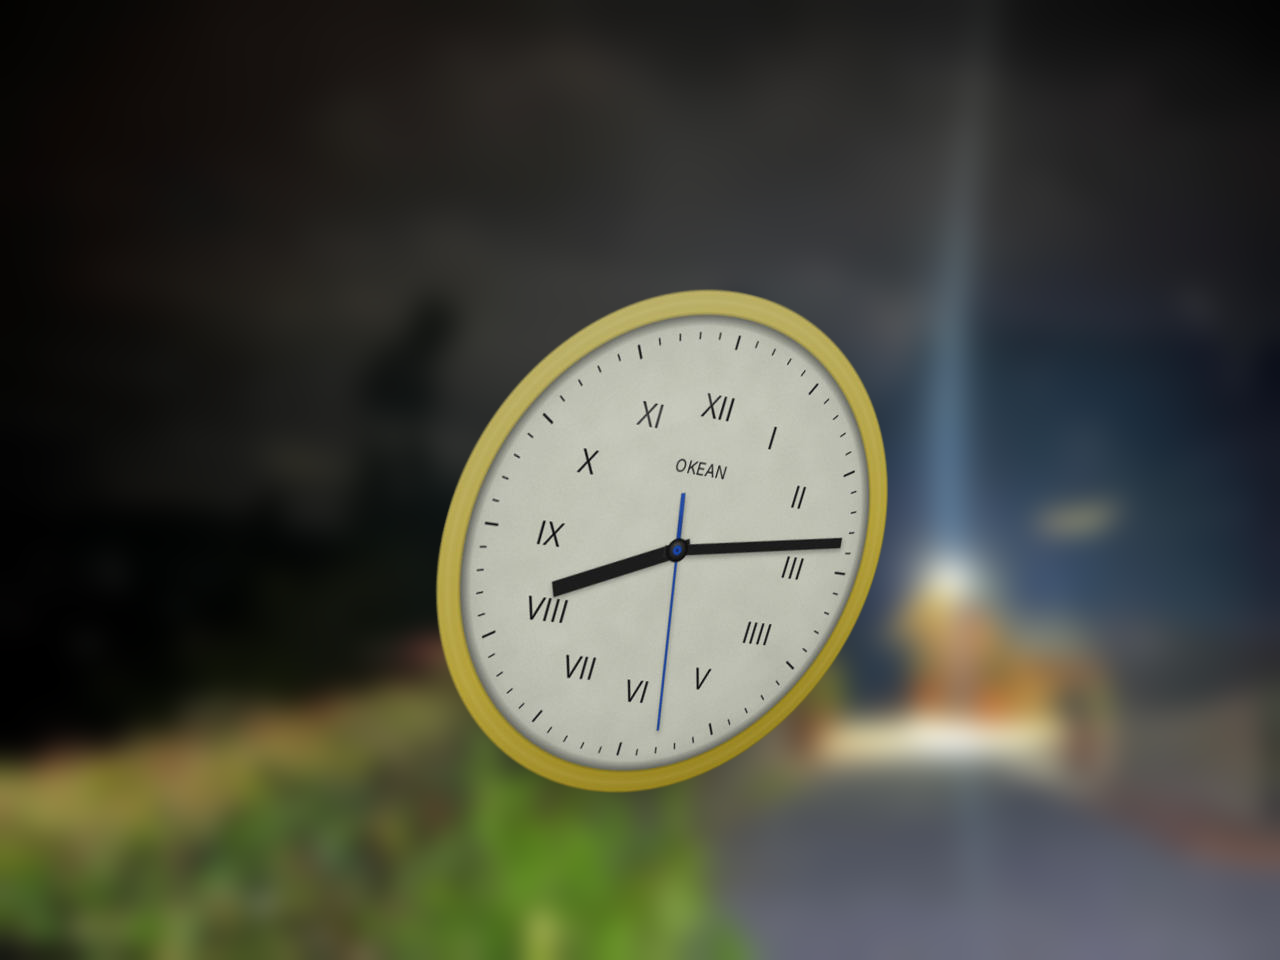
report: 8h13m28s
